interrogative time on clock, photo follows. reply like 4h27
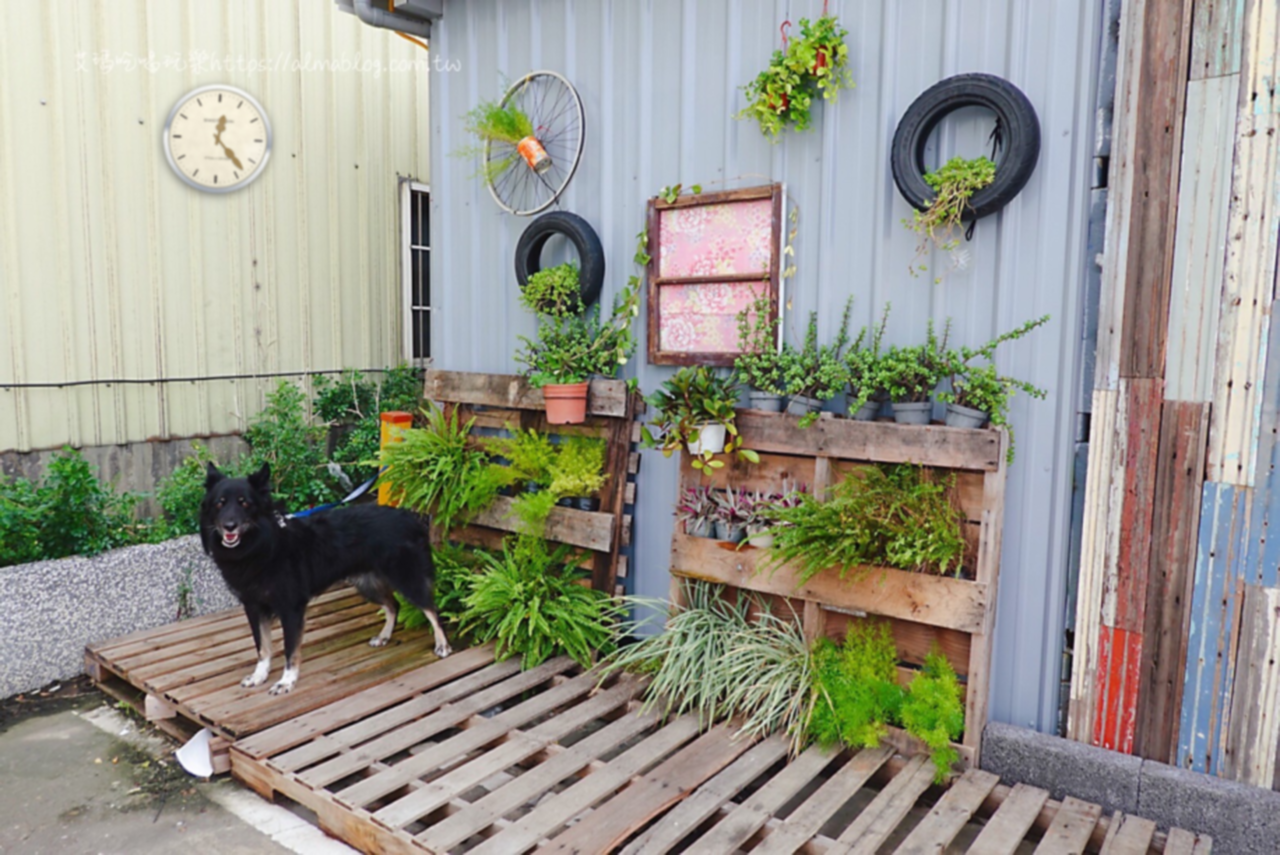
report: 12h23
